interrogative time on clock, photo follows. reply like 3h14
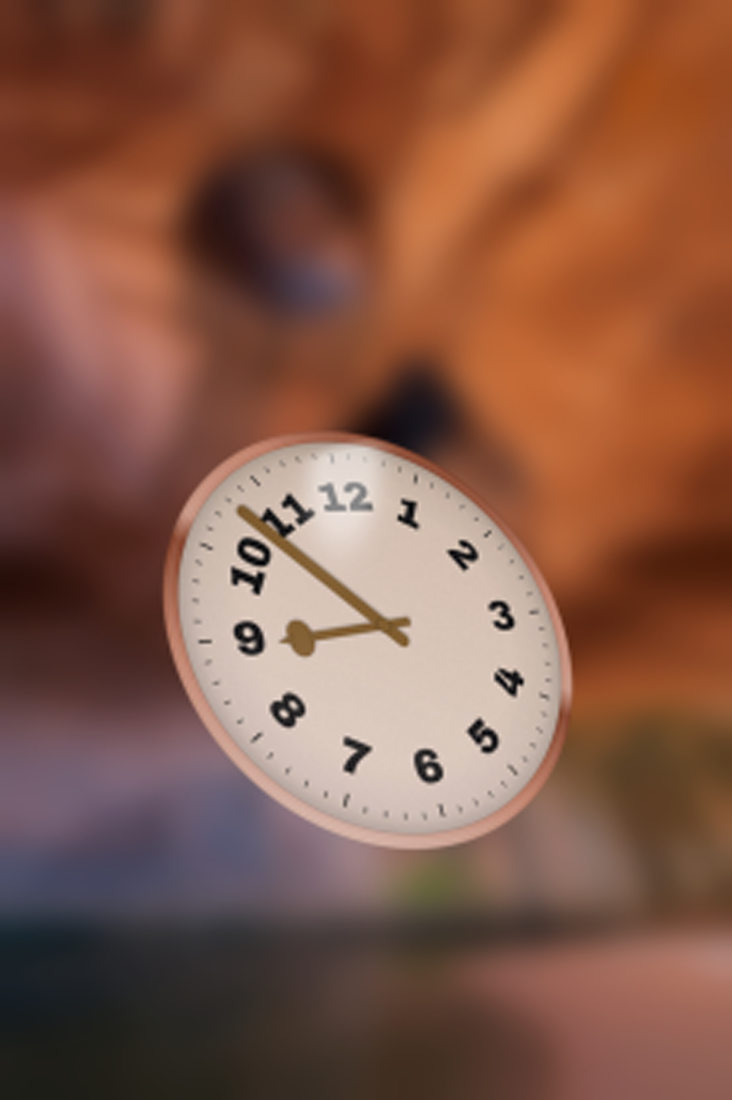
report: 8h53
